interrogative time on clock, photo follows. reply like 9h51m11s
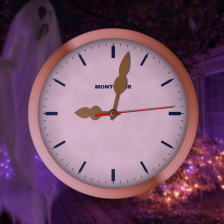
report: 9h02m14s
